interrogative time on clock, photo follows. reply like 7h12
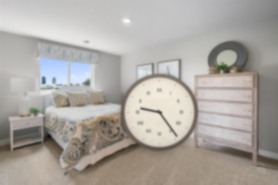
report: 9h24
